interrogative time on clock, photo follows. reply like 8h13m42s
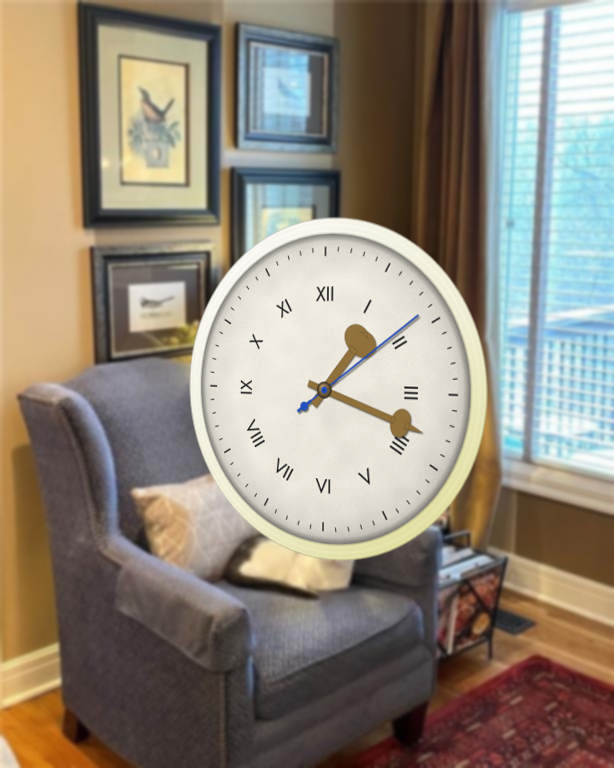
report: 1h18m09s
